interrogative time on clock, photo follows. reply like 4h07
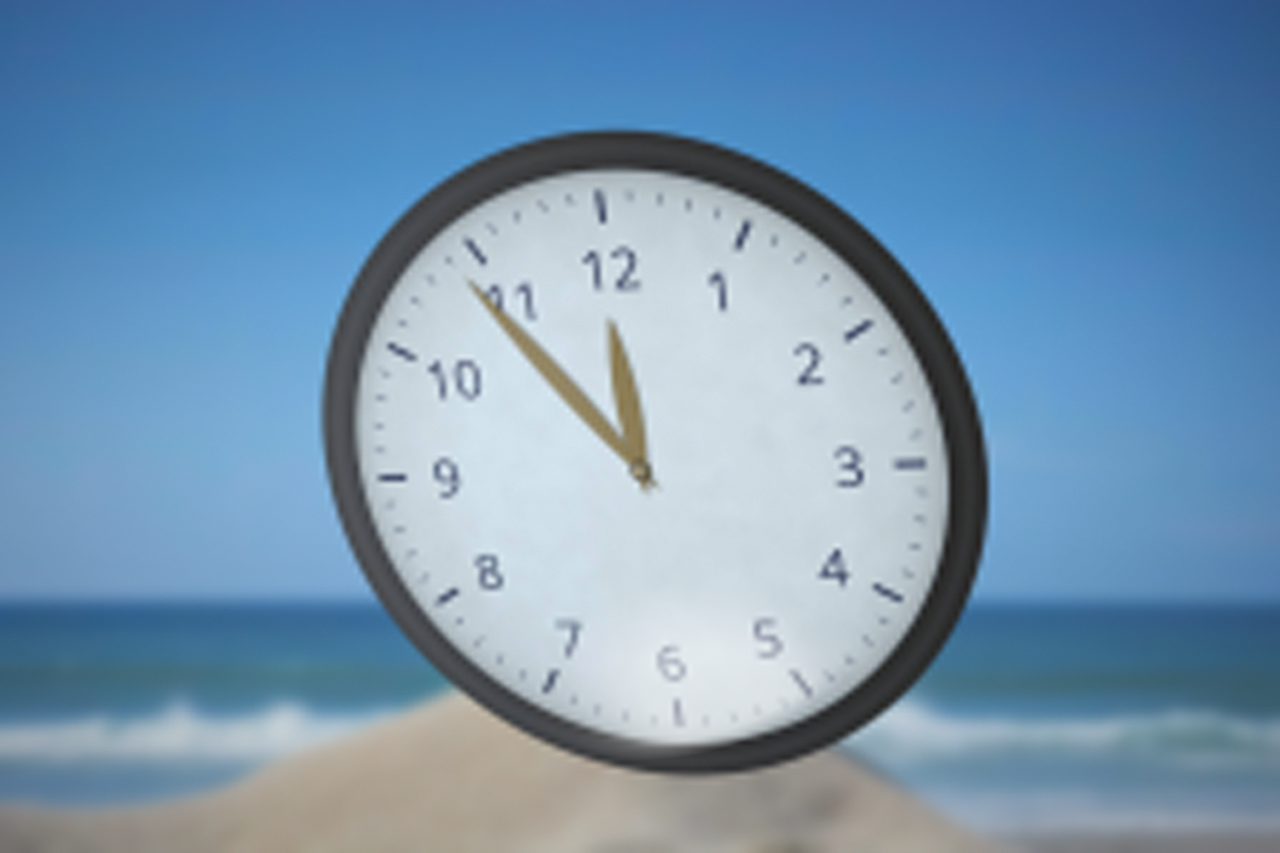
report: 11h54
